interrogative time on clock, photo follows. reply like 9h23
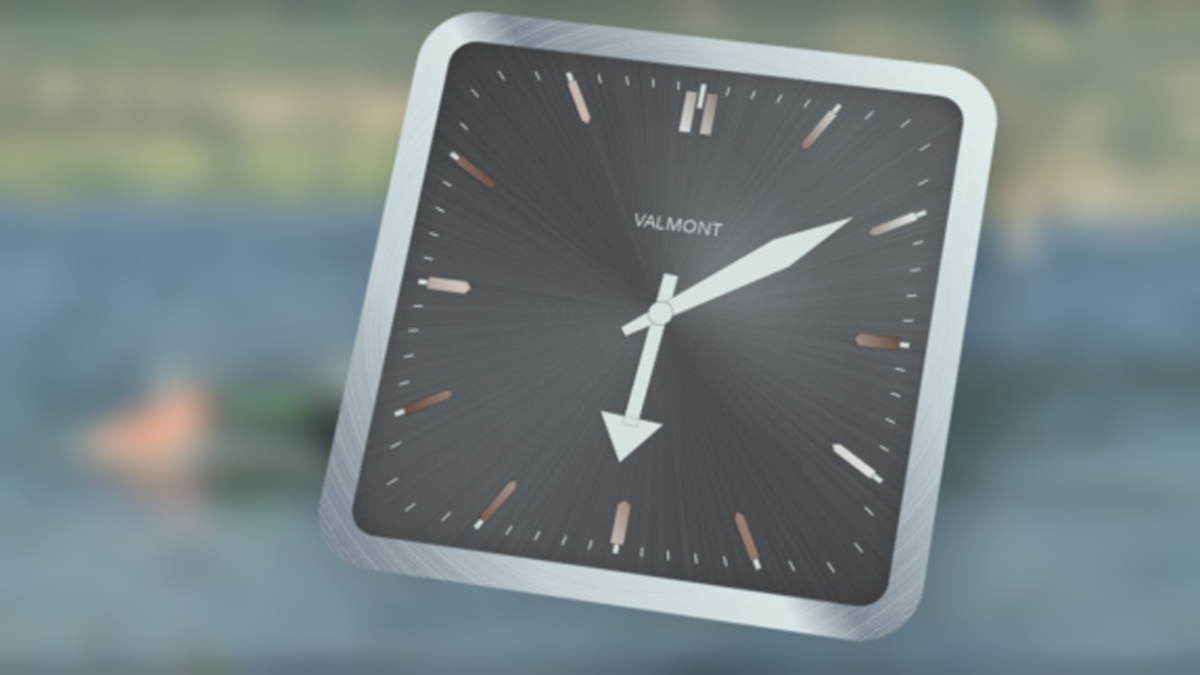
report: 6h09
